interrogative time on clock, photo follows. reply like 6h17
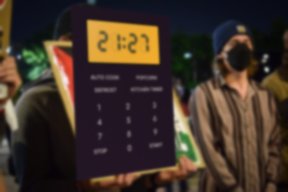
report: 21h27
